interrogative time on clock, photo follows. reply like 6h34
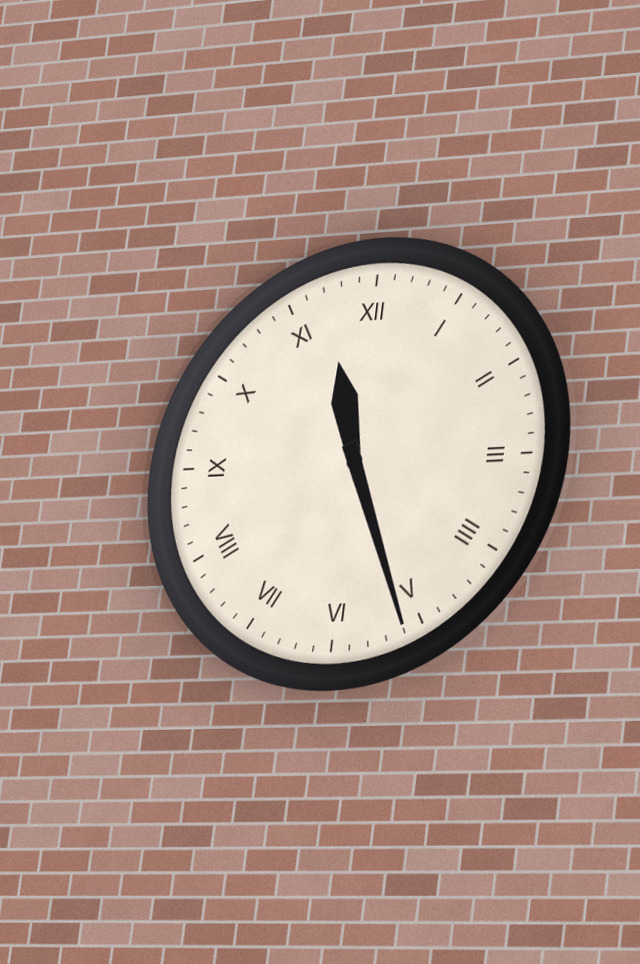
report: 11h26
